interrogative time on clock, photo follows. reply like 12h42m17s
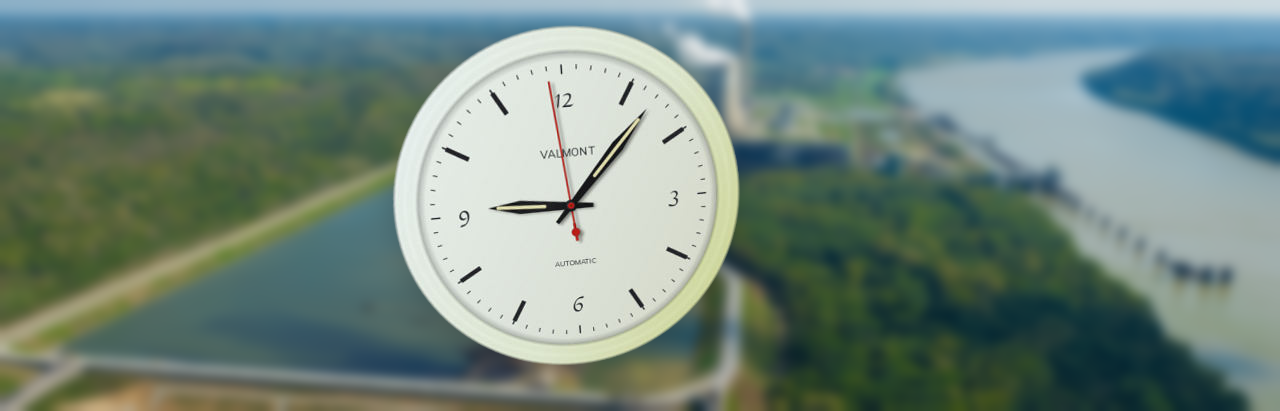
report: 9h06m59s
